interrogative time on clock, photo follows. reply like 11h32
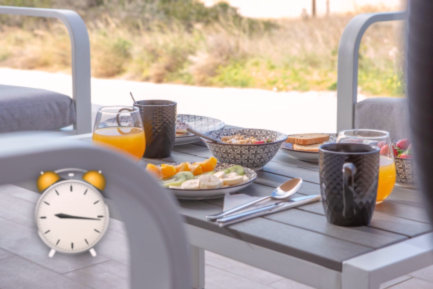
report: 9h16
